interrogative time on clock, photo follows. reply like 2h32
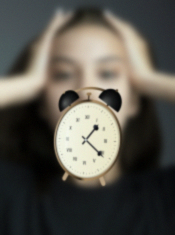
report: 1h21
